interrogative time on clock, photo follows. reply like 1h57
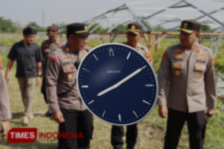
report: 8h10
